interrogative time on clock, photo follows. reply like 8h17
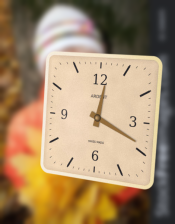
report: 12h19
